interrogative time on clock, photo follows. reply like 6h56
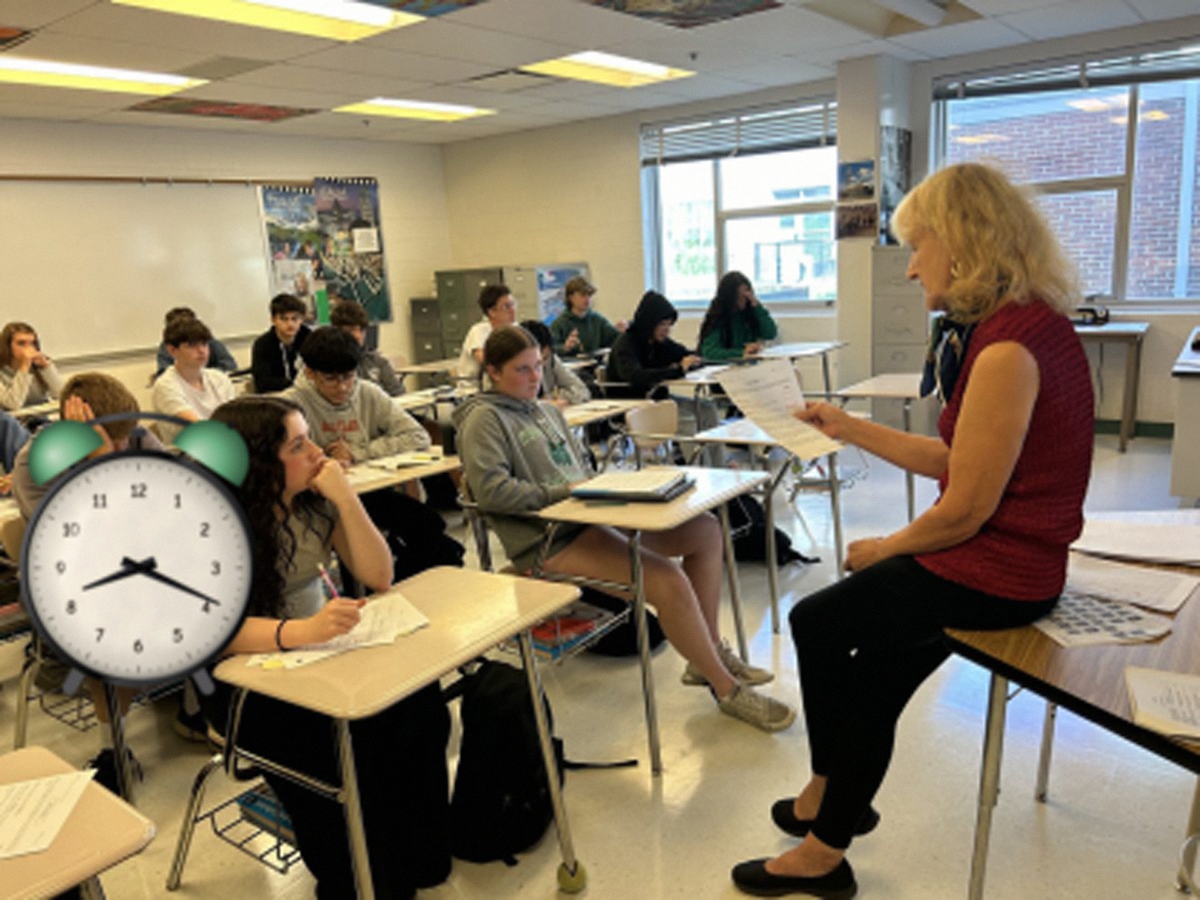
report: 8h19
